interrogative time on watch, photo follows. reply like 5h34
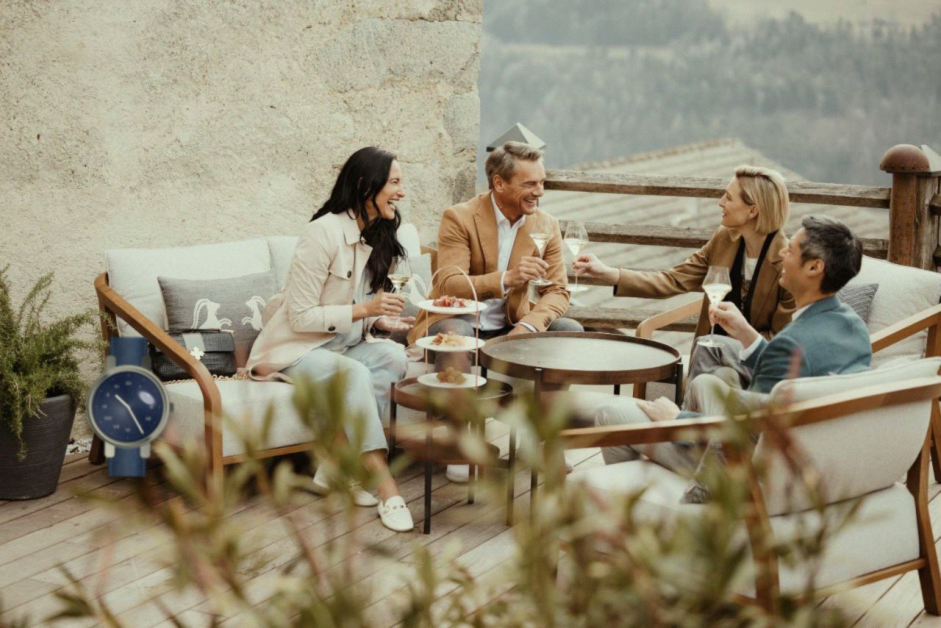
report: 10h25
